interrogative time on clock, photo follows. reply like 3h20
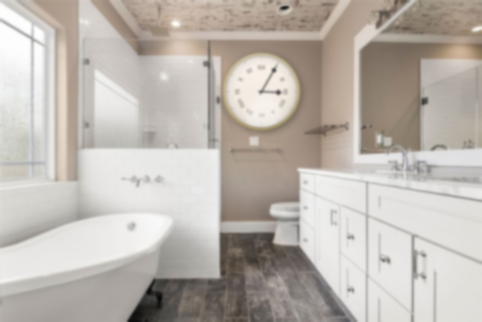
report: 3h05
